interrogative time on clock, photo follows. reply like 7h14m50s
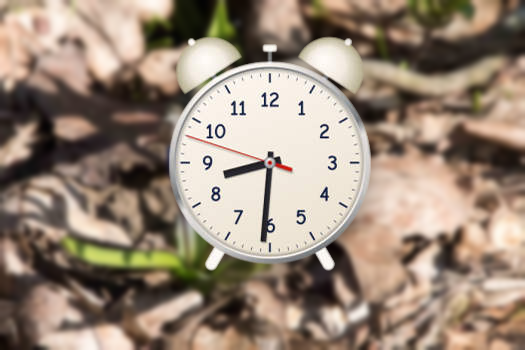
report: 8h30m48s
